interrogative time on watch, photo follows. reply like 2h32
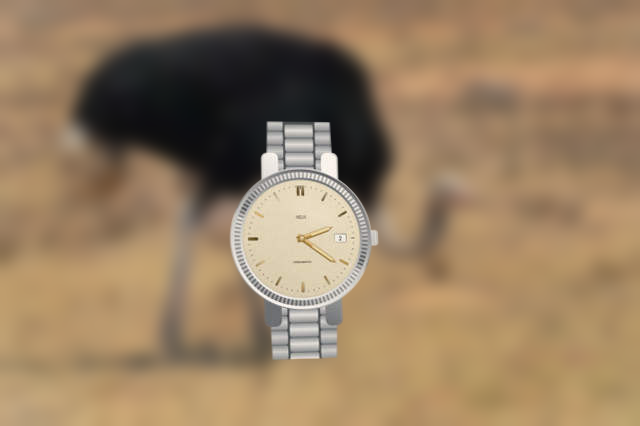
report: 2h21
